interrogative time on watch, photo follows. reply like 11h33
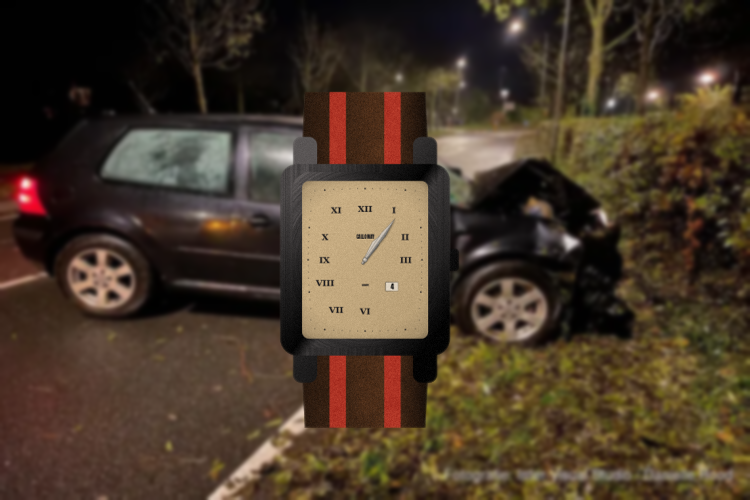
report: 1h06
